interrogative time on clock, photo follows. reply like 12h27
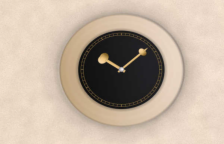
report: 10h08
